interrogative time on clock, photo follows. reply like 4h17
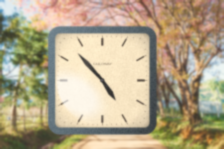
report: 4h53
